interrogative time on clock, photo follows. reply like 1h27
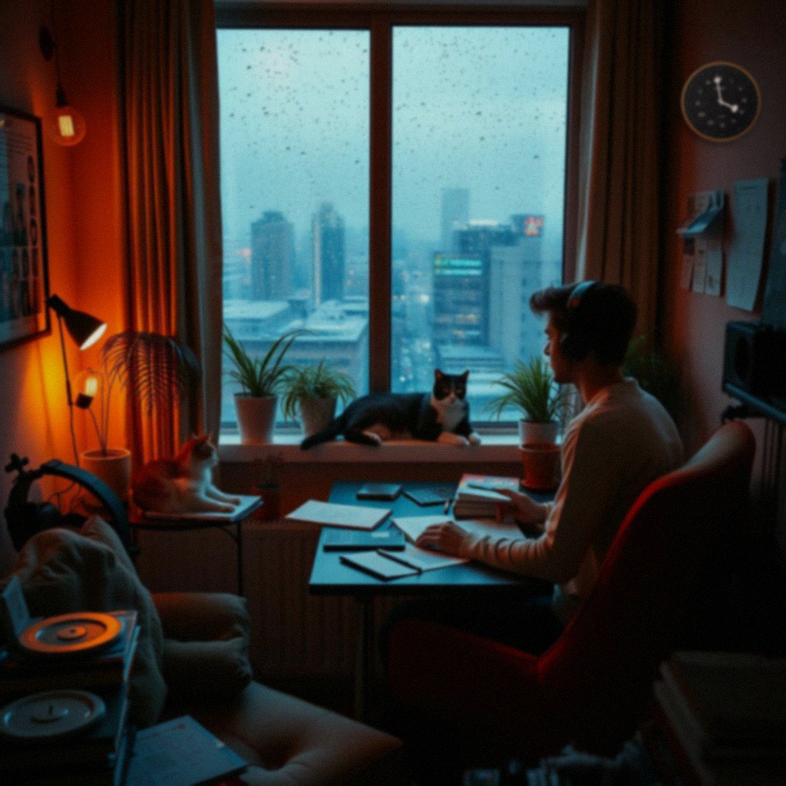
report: 3h59
